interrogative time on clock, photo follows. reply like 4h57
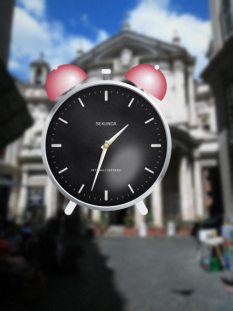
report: 1h33
